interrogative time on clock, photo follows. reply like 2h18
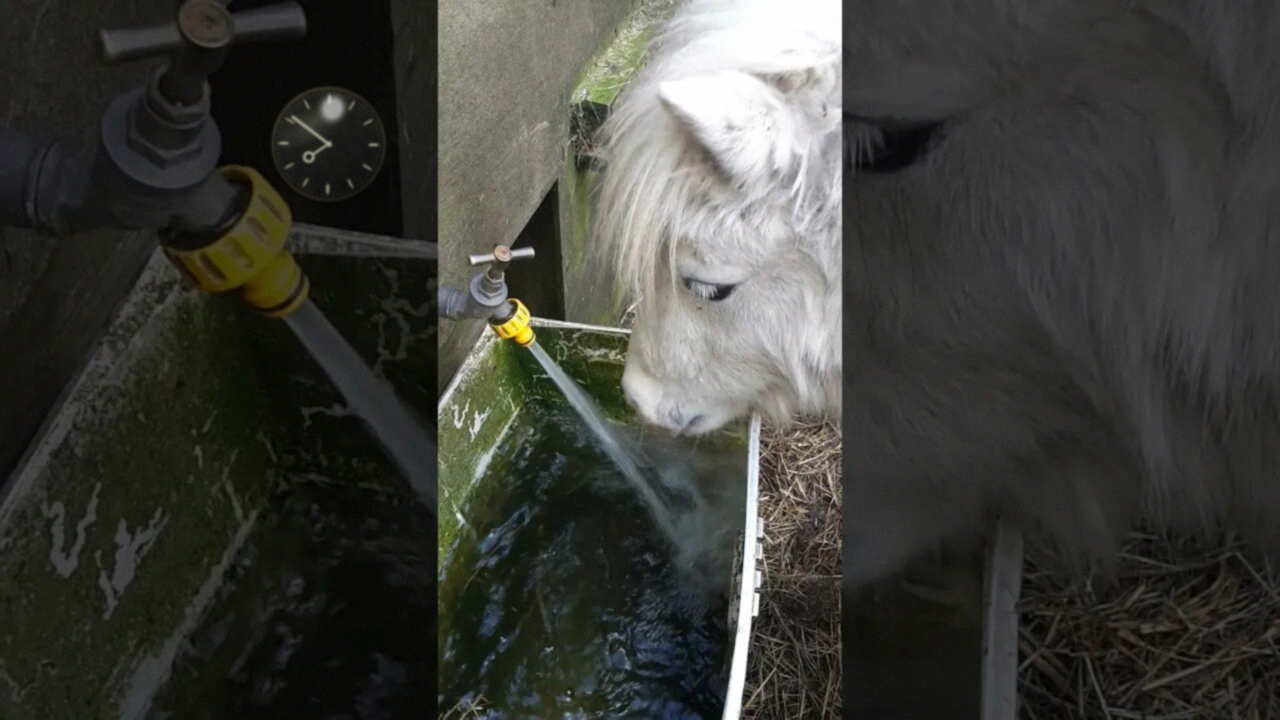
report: 7h51
